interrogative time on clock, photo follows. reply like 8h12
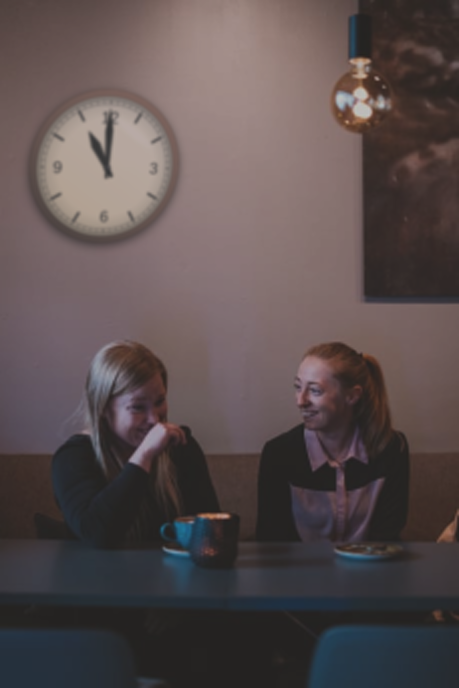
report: 11h00
